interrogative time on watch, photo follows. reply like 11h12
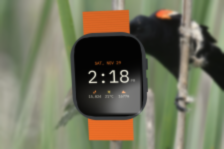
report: 2h18
